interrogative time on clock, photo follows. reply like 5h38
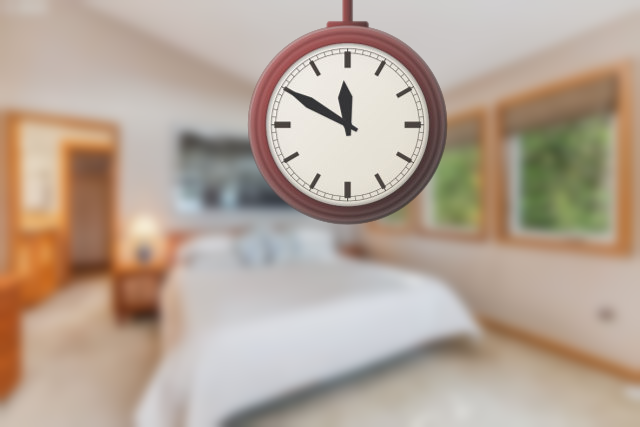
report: 11h50
